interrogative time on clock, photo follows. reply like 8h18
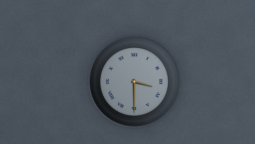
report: 3h30
